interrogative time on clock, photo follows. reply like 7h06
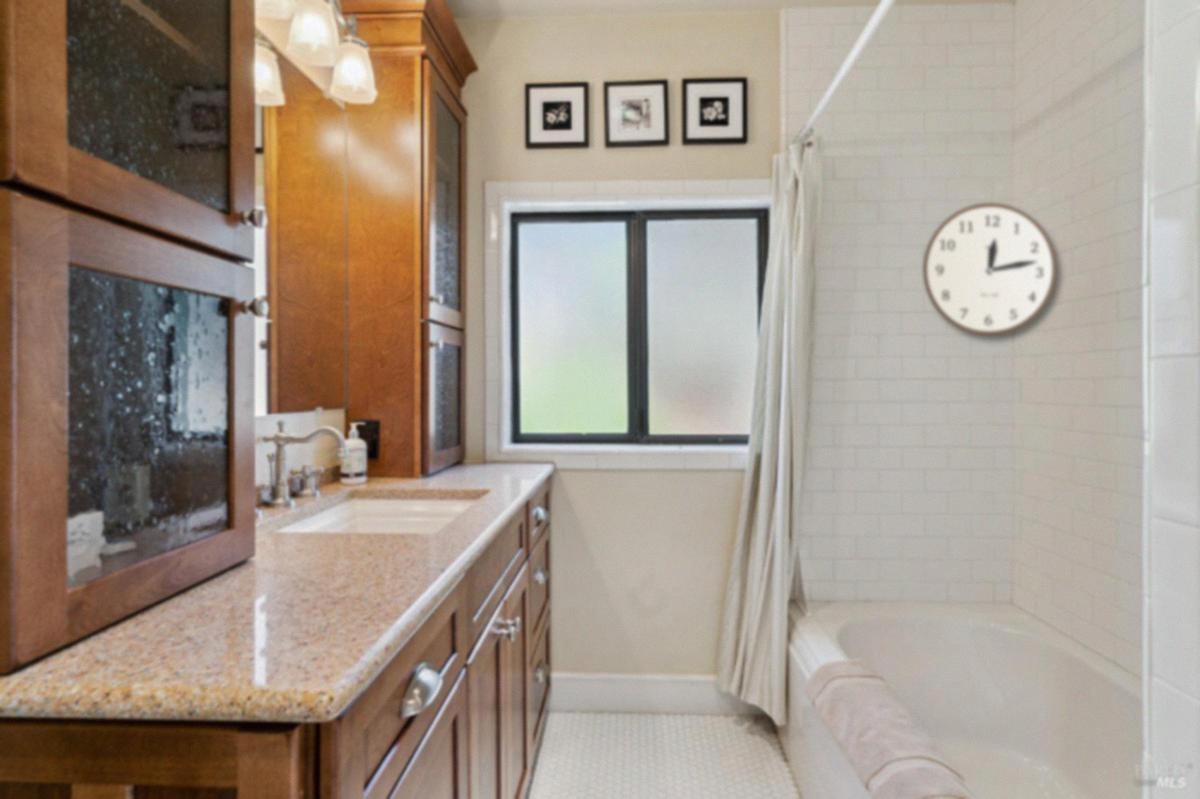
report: 12h13
